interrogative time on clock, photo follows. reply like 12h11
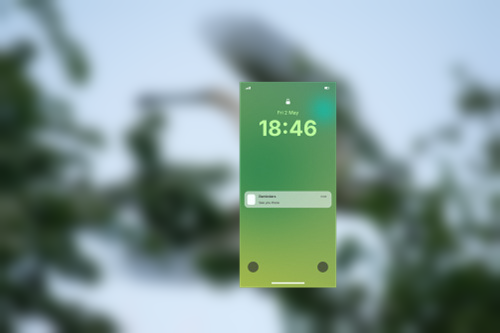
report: 18h46
